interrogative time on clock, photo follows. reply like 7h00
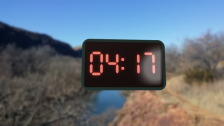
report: 4h17
